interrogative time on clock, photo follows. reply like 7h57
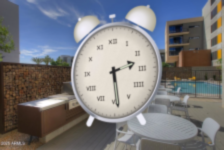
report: 2h29
